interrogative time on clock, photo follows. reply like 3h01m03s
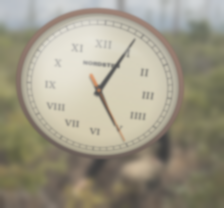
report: 5h04m25s
